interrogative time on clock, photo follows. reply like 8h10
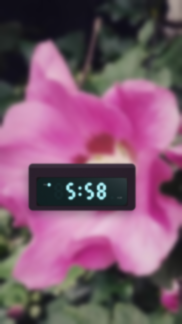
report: 5h58
